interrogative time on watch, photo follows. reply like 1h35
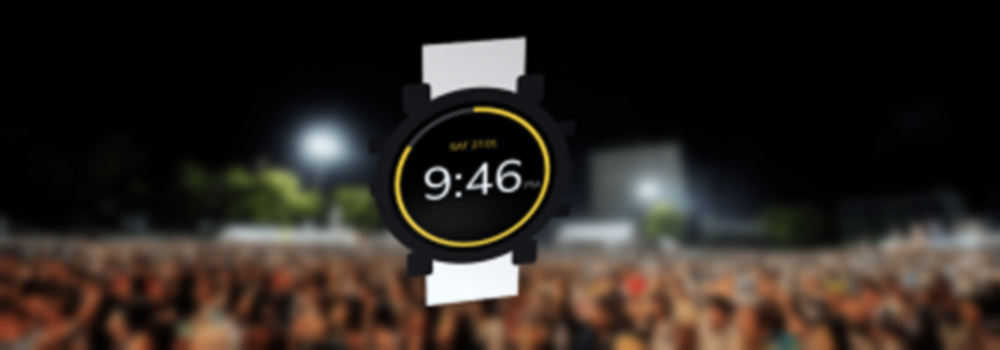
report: 9h46
